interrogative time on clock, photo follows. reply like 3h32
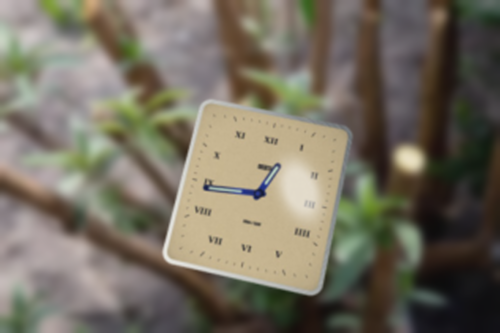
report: 12h44
